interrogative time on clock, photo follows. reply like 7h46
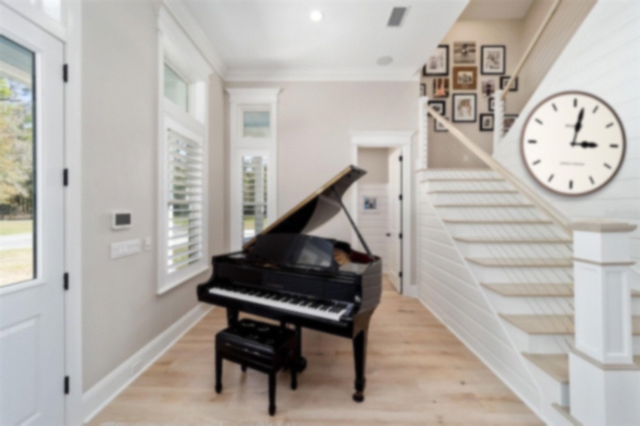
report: 3h02
